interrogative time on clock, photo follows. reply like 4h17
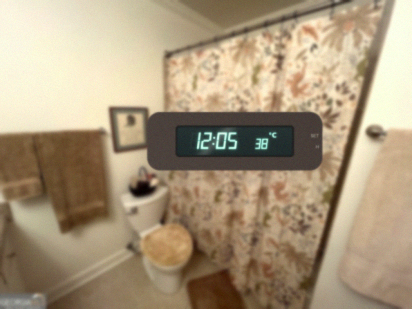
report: 12h05
